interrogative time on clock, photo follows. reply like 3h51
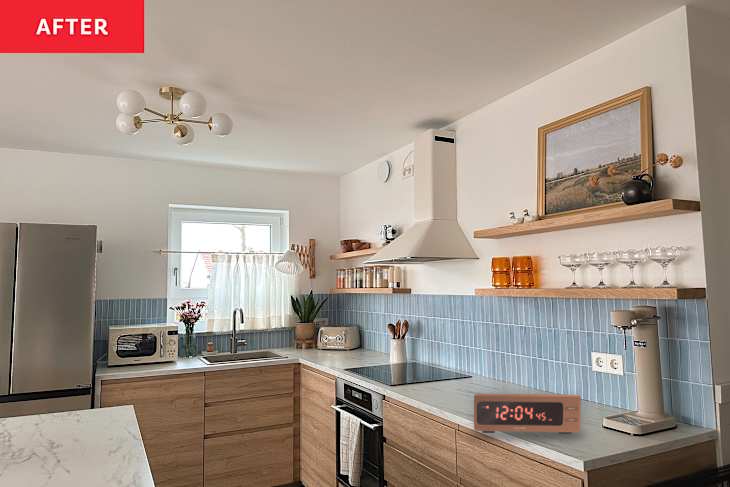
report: 12h04
